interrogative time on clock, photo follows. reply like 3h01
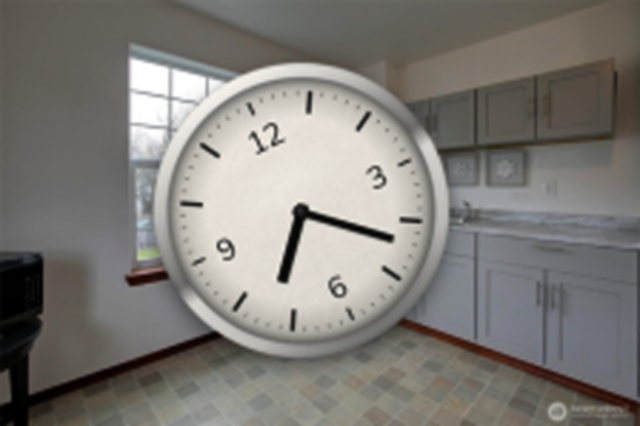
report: 7h22
